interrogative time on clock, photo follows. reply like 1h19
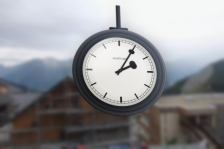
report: 2h05
